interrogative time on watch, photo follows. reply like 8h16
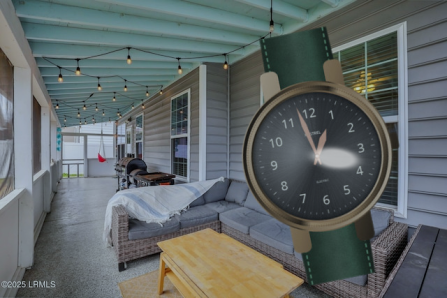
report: 12h58
